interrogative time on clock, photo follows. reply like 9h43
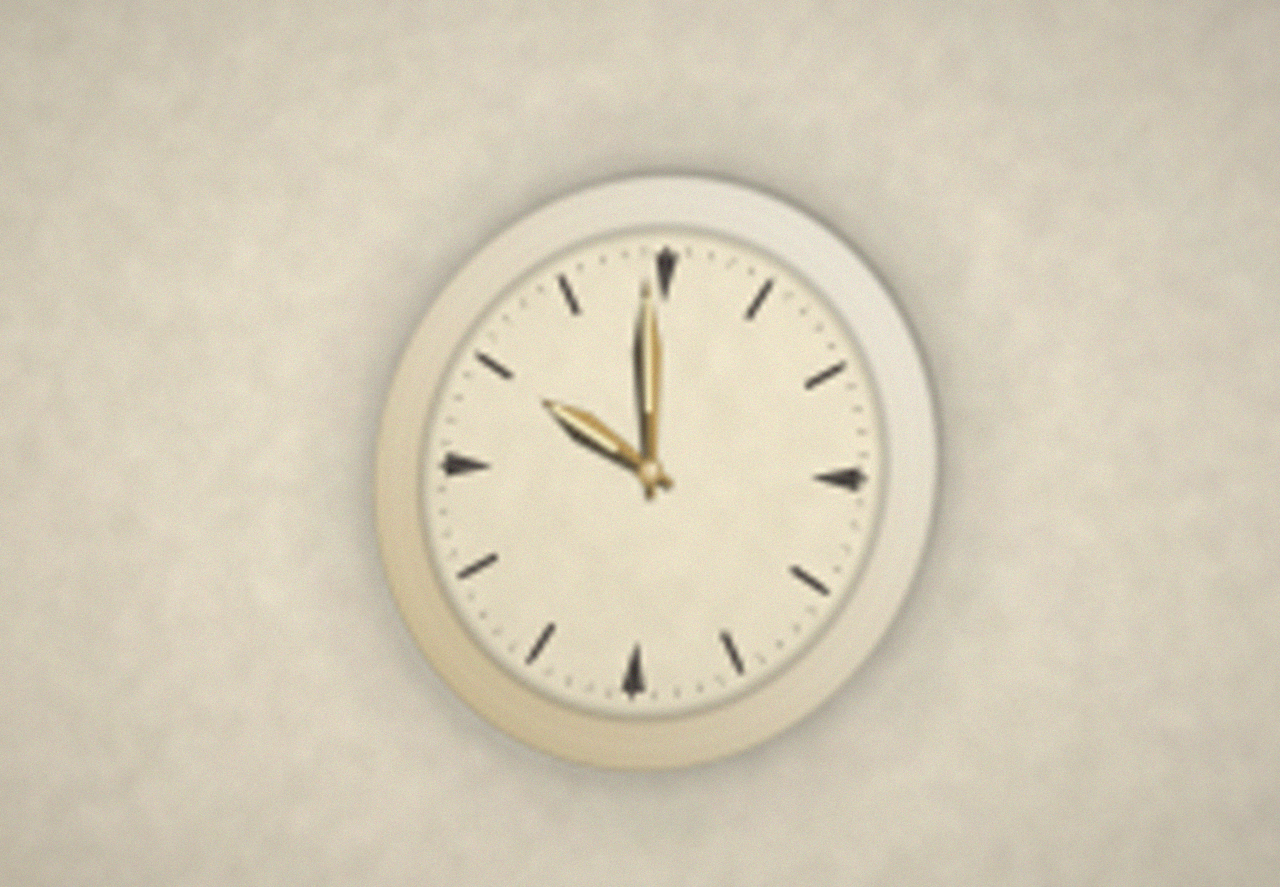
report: 9h59
